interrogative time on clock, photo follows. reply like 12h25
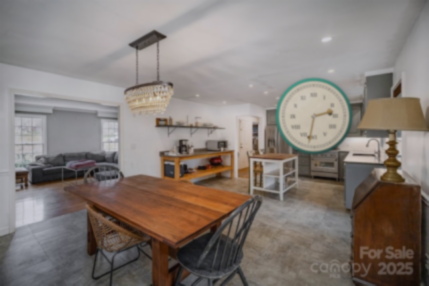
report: 2h32
